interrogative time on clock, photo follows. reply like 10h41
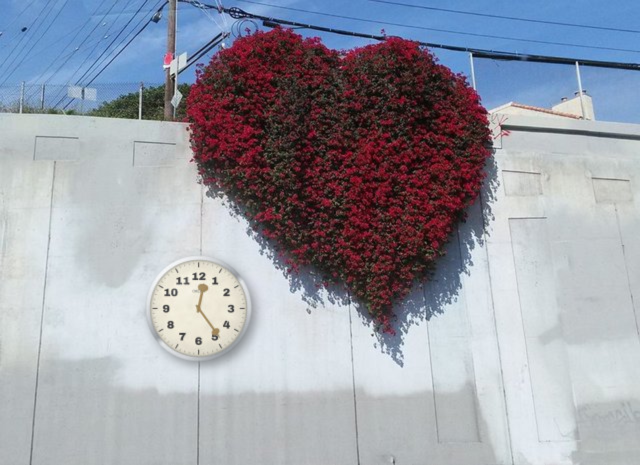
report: 12h24
